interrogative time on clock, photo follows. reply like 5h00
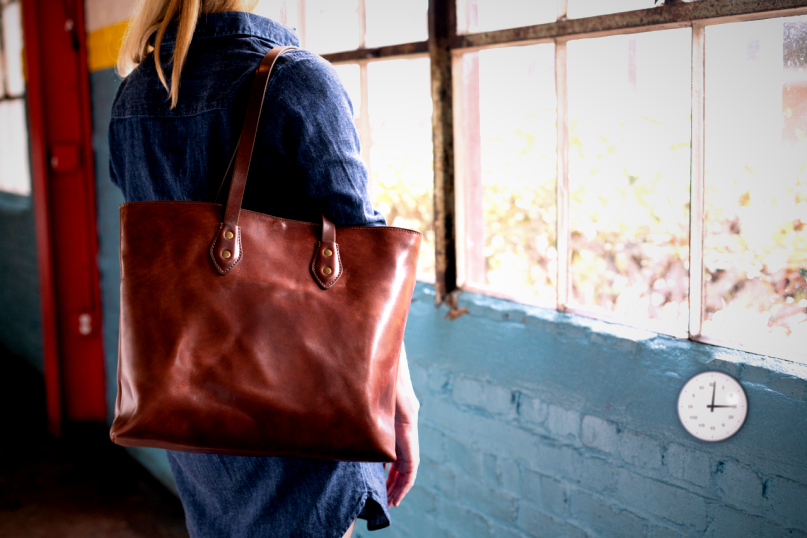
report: 3h01
